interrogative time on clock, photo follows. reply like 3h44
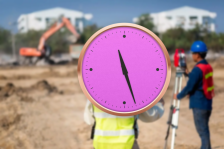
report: 11h27
